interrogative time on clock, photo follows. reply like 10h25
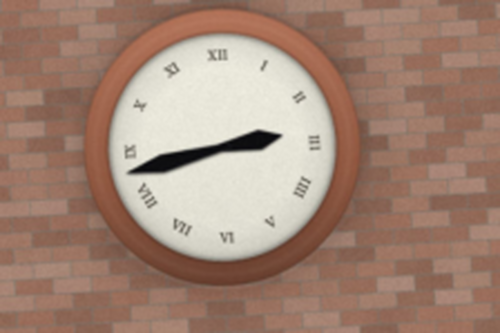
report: 2h43
